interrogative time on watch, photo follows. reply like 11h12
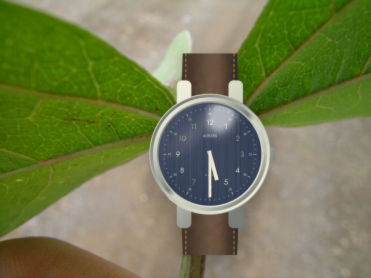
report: 5h30
